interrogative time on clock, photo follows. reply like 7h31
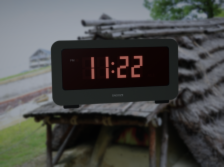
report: 11h22
